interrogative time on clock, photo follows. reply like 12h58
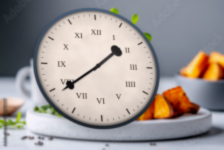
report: 1h39
